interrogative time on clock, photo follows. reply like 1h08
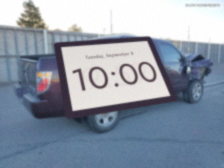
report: 10h00
